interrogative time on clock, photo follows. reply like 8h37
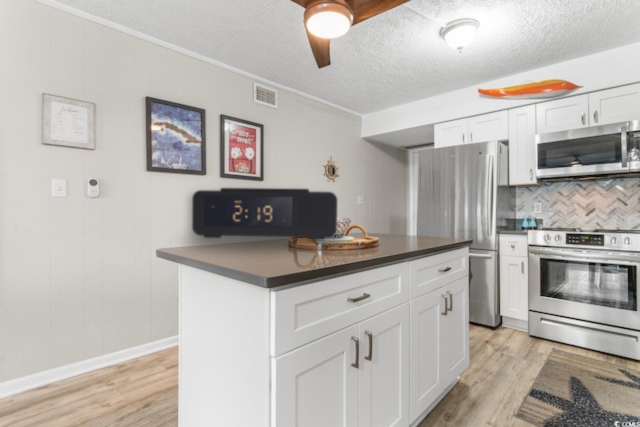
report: 2h19
